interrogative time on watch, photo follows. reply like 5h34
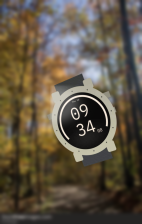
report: 9h34
